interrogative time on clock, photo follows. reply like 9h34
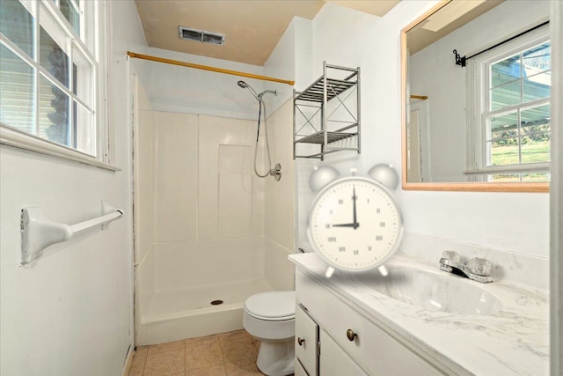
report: 9h00
